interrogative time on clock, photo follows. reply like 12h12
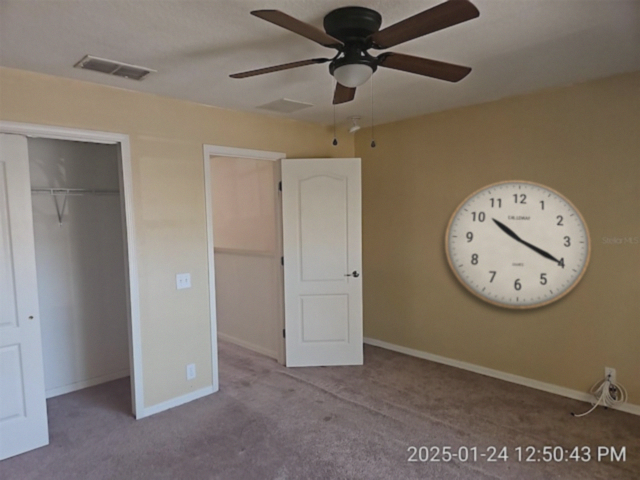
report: 10h20
